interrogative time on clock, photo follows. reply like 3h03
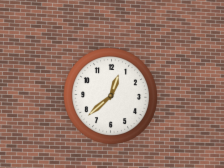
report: 12h38
